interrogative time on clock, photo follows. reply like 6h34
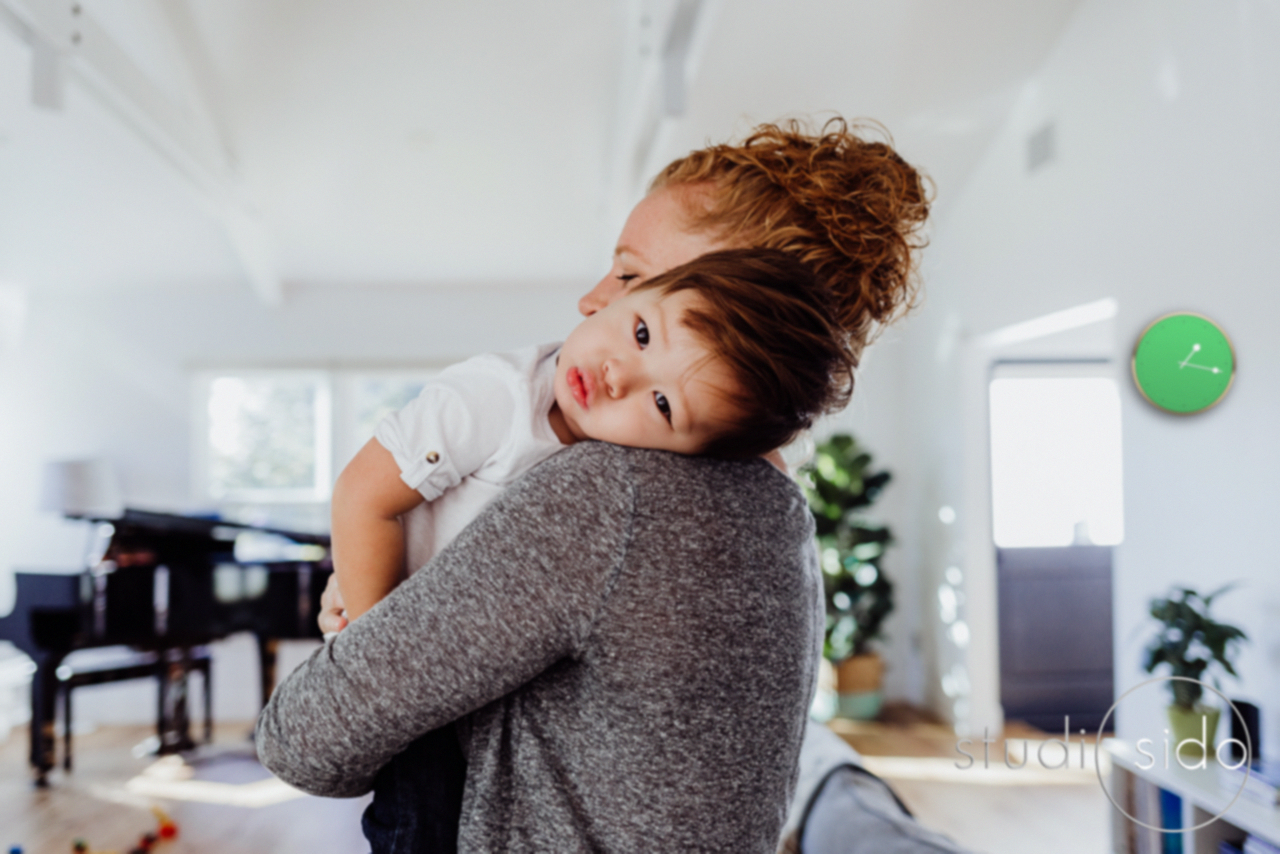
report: 1h17
